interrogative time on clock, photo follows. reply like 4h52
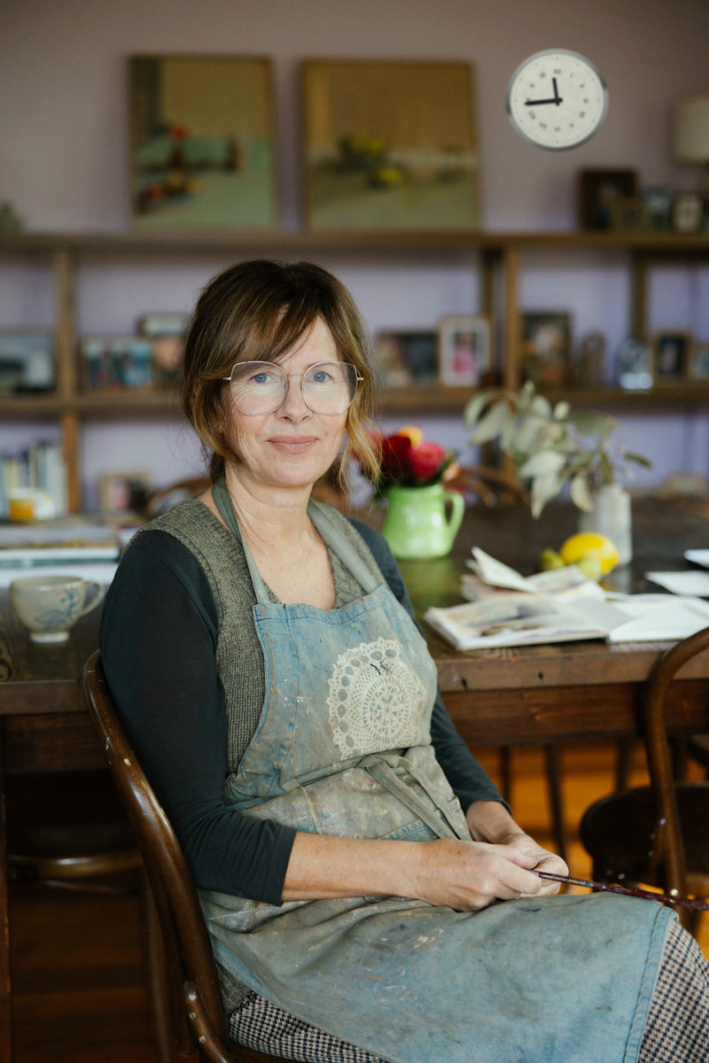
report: 11h44
